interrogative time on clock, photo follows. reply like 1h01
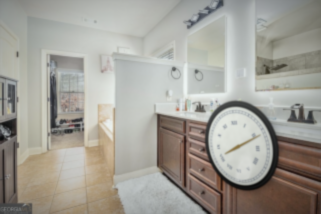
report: 8h11
